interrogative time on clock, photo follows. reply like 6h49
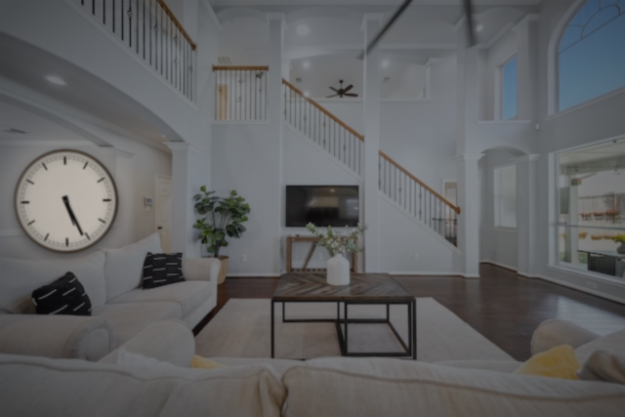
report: 5h26
